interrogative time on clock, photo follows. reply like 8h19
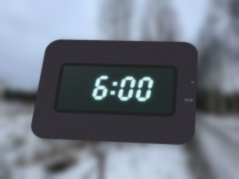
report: 6h00
